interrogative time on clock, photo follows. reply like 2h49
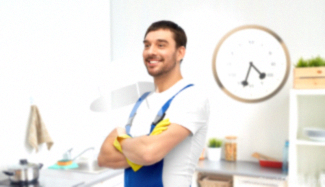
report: 4h33
